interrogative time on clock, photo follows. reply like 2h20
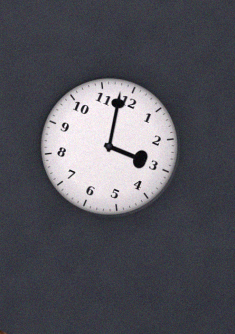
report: 2h58
